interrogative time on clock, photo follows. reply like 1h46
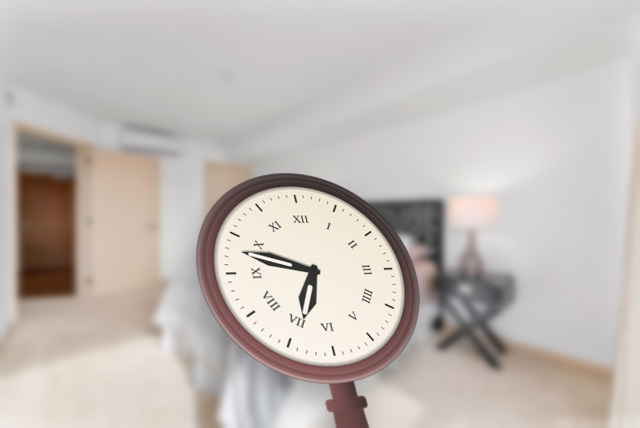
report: 6h48
